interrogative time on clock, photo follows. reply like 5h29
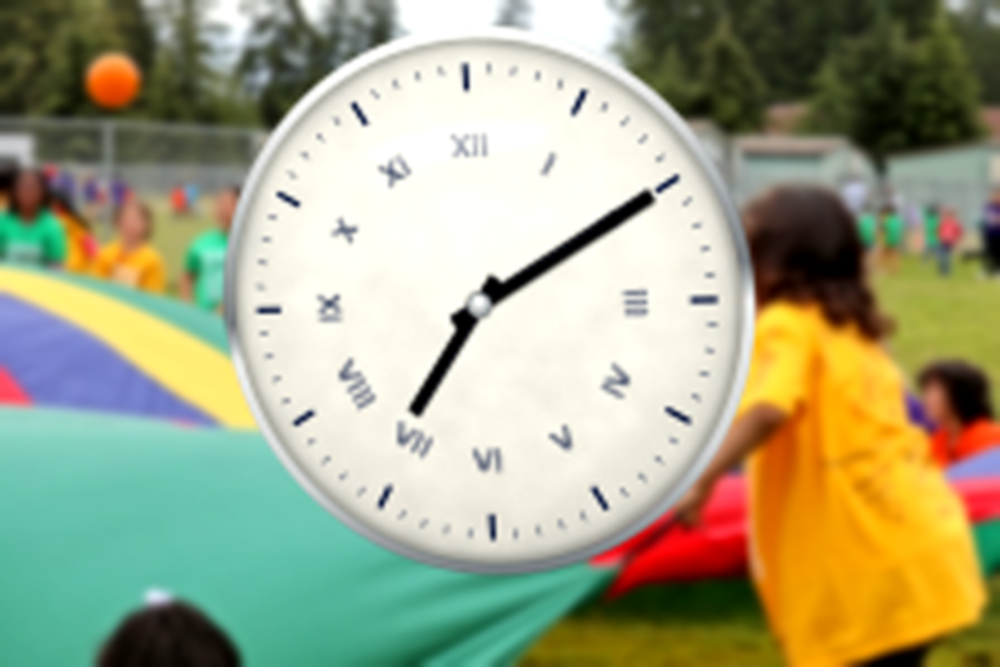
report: 7h10
